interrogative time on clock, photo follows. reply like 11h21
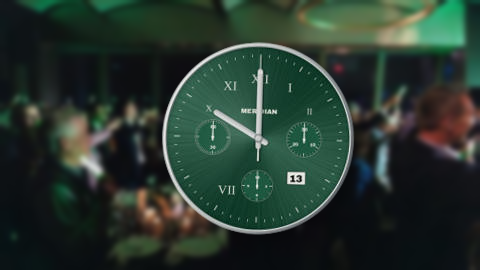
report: 10h00
